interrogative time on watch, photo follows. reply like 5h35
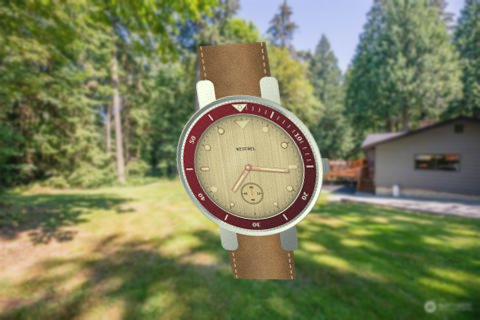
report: 7h16
